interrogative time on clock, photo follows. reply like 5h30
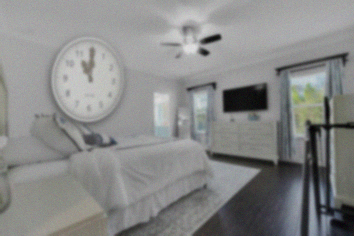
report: 11h00
